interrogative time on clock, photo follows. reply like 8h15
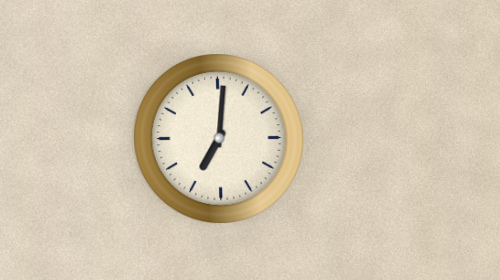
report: 7h01
